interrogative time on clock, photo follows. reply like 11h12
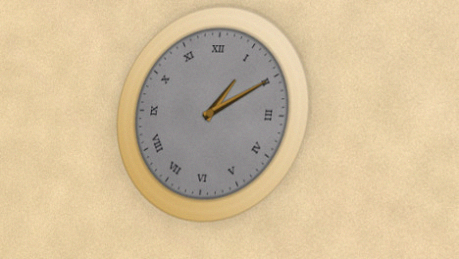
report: 1h10
